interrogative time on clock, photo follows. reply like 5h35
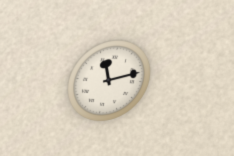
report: 11h12
